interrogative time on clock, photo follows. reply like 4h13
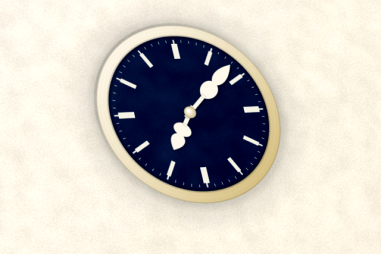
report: 7h08
